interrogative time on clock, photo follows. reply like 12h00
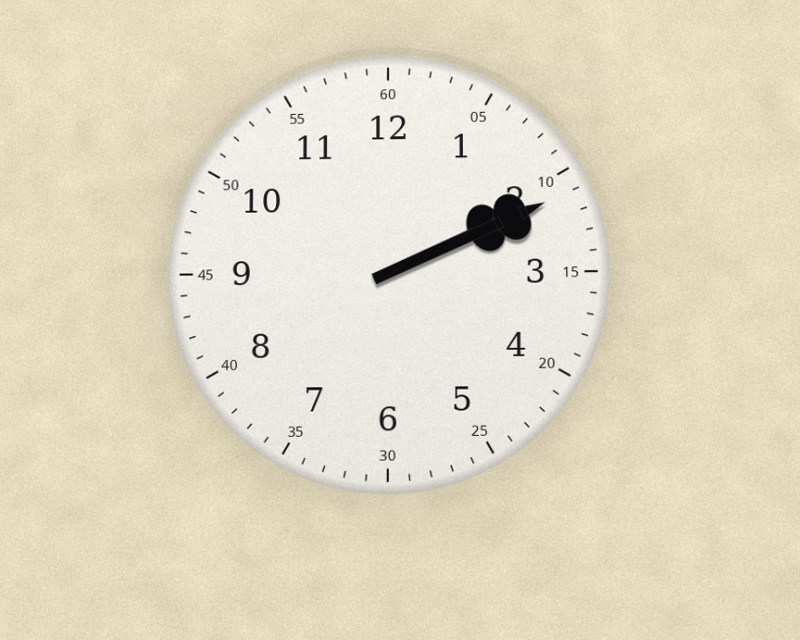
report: 2h11
